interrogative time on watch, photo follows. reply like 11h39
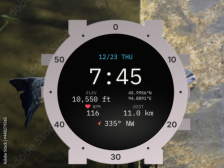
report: 7h45
